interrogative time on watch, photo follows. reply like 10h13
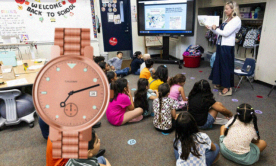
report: 7h12
